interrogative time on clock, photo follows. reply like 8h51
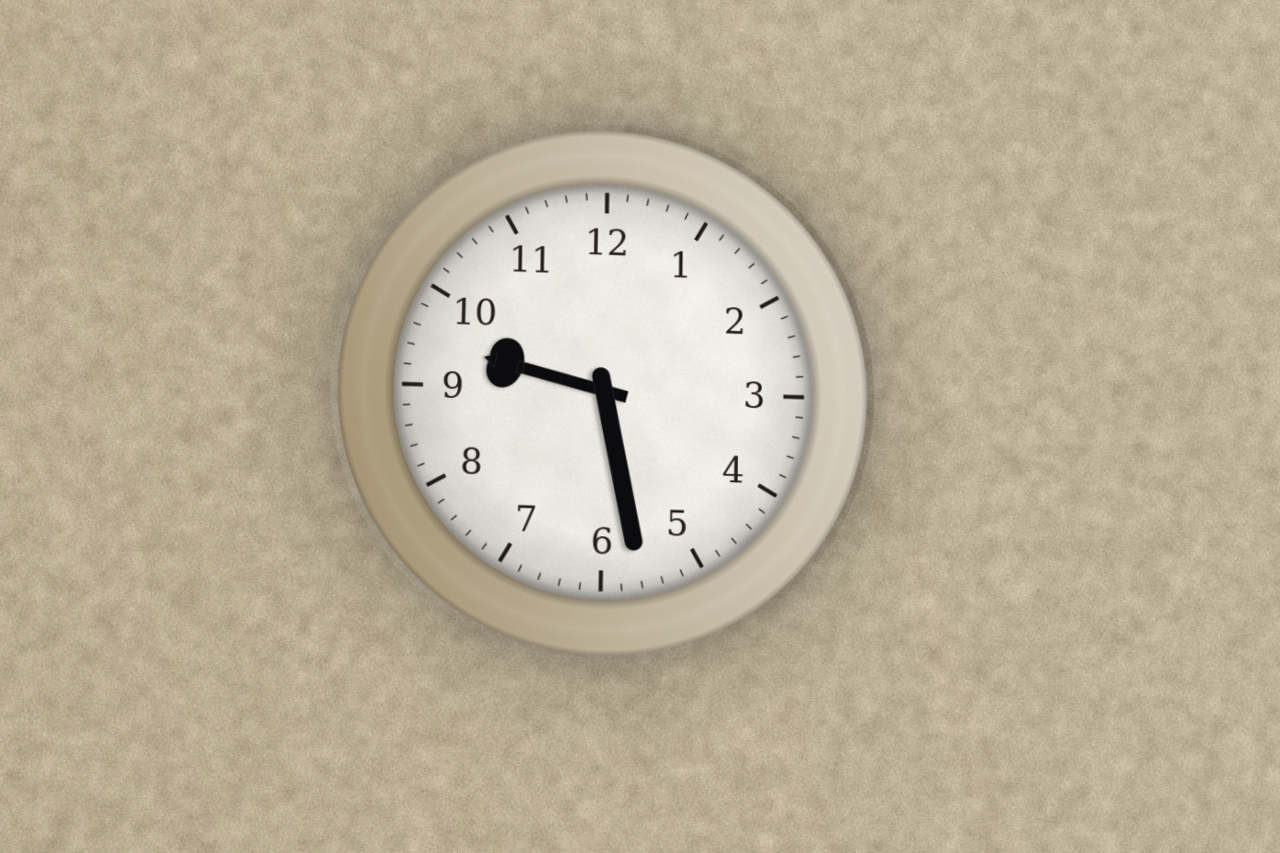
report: 9h28
